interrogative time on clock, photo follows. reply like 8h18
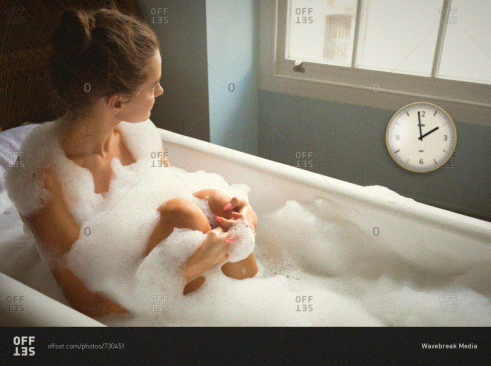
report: 1h59
